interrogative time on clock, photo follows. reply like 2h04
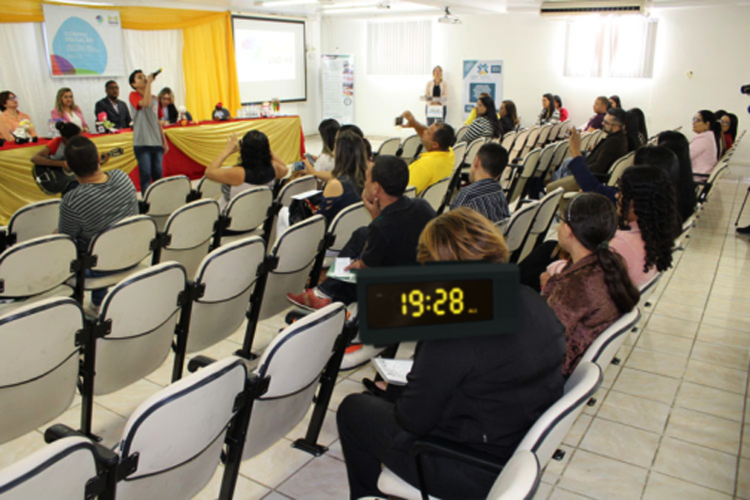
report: 19h28
